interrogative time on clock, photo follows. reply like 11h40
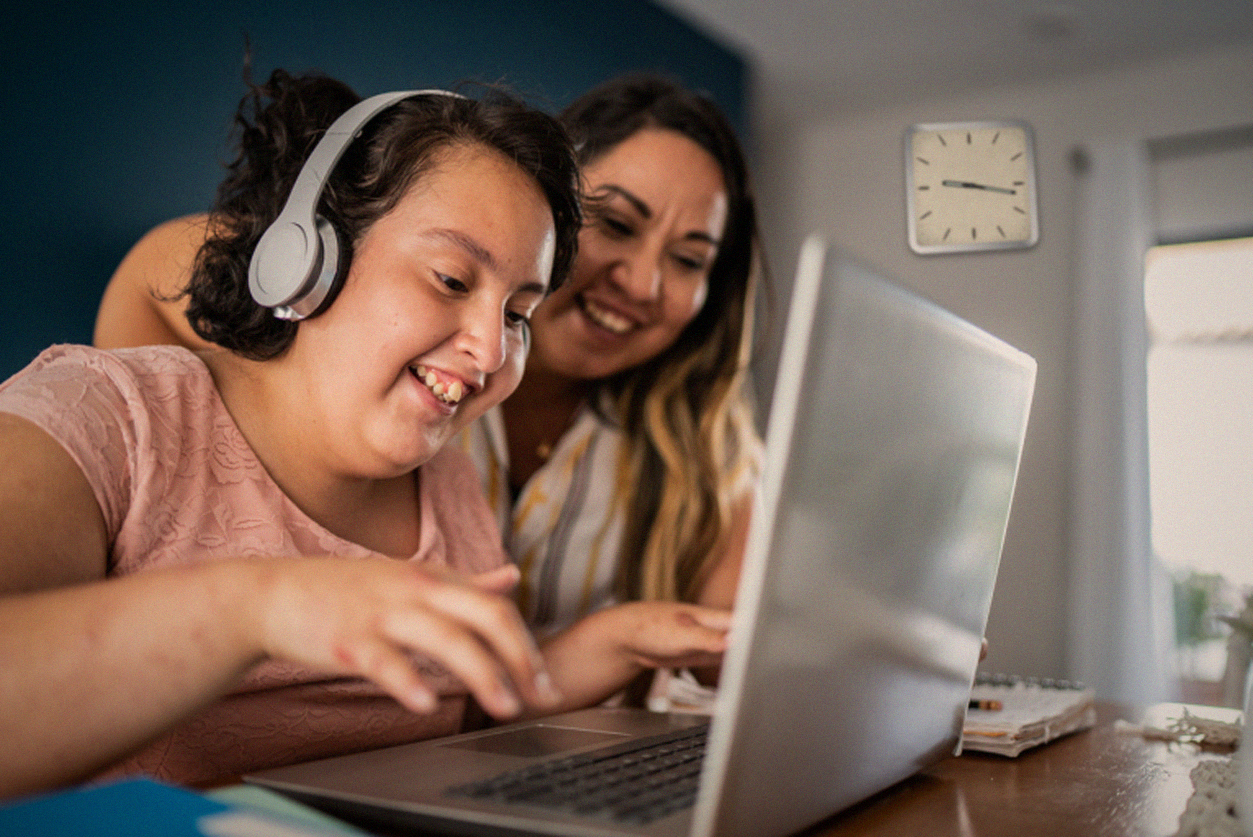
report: 9h17
